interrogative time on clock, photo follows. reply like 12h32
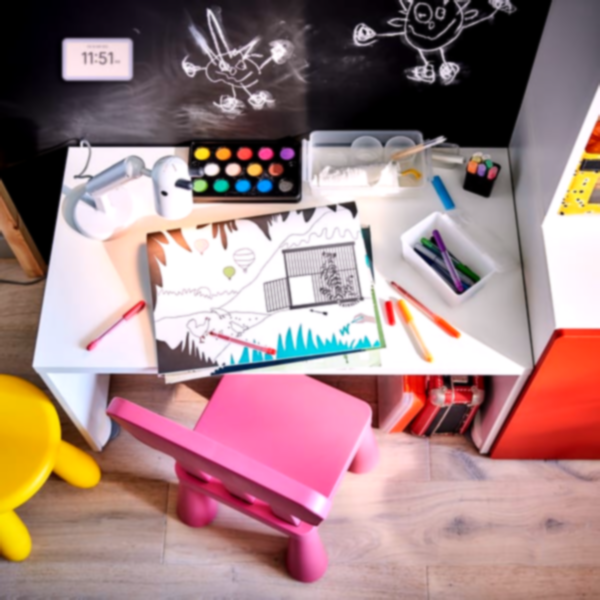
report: 11h51
